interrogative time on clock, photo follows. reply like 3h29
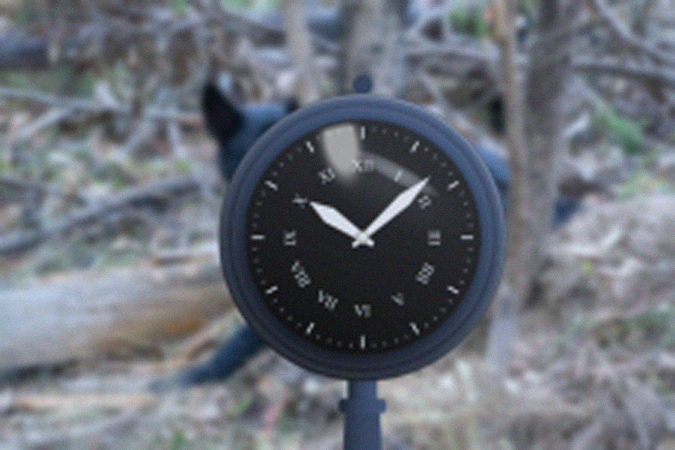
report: 10h08
